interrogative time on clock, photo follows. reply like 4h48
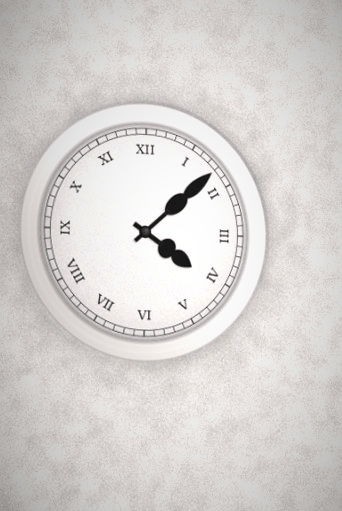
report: 4h08
